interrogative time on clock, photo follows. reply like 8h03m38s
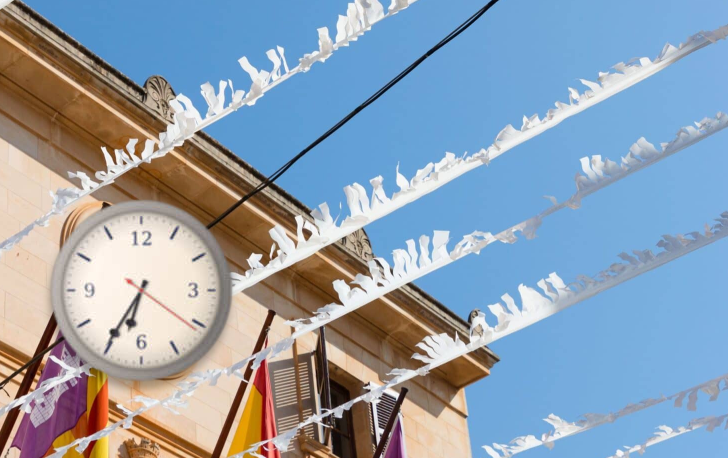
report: 6h35m21s
